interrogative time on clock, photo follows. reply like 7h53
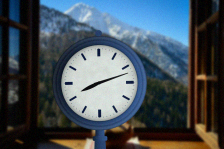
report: 8h12
